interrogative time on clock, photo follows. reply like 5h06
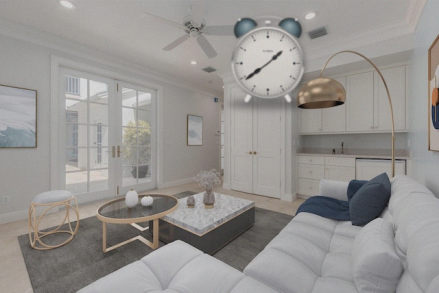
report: 1h39
